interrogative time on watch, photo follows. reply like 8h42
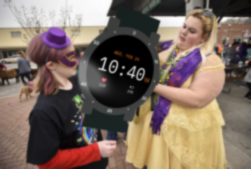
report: 10h40
